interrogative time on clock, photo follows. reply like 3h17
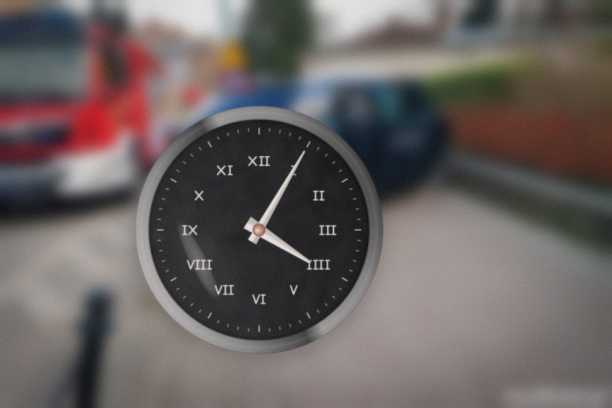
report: 4h05
